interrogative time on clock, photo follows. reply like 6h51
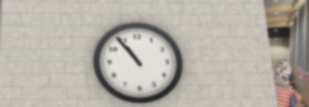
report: 10h54
